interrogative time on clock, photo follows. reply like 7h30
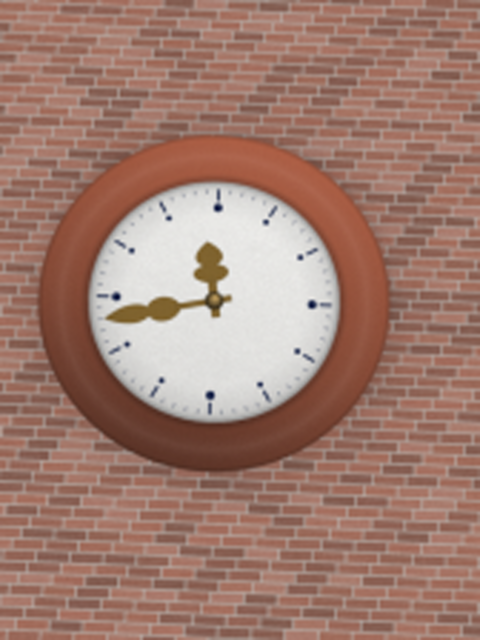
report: 11h43
